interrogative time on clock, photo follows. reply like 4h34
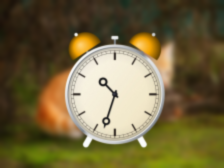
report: 10h33
